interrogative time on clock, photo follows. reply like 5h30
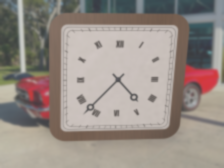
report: 4h37
